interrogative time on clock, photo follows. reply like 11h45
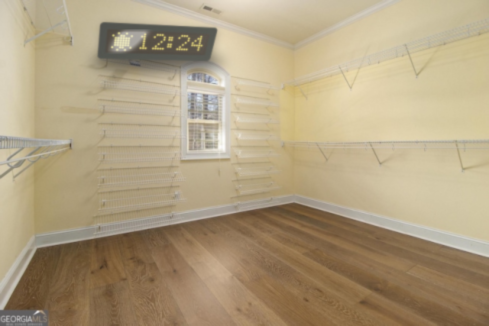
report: 12h24
